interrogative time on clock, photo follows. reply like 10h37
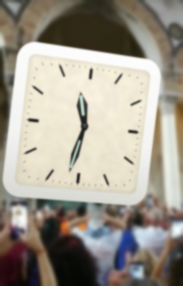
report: 11h32
